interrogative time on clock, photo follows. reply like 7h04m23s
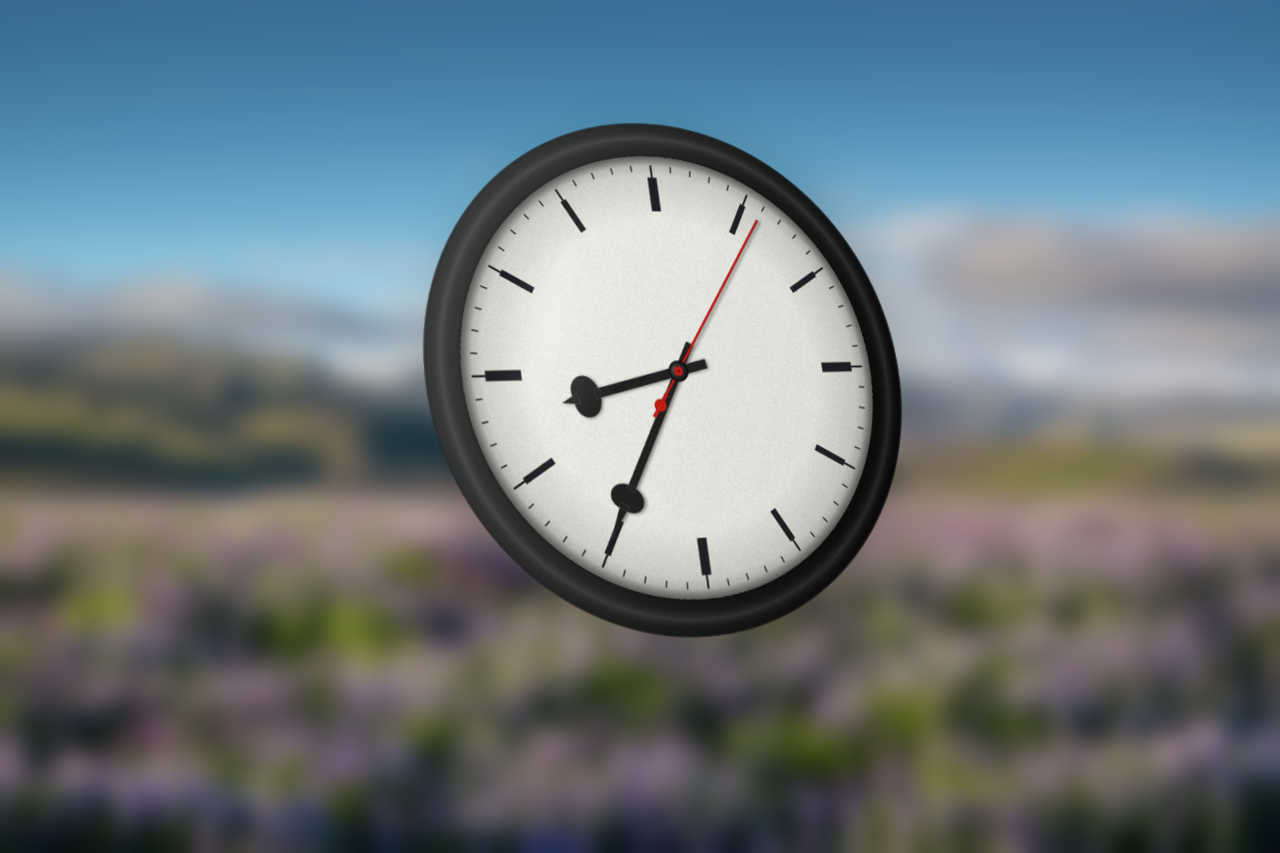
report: 8h35m06s
